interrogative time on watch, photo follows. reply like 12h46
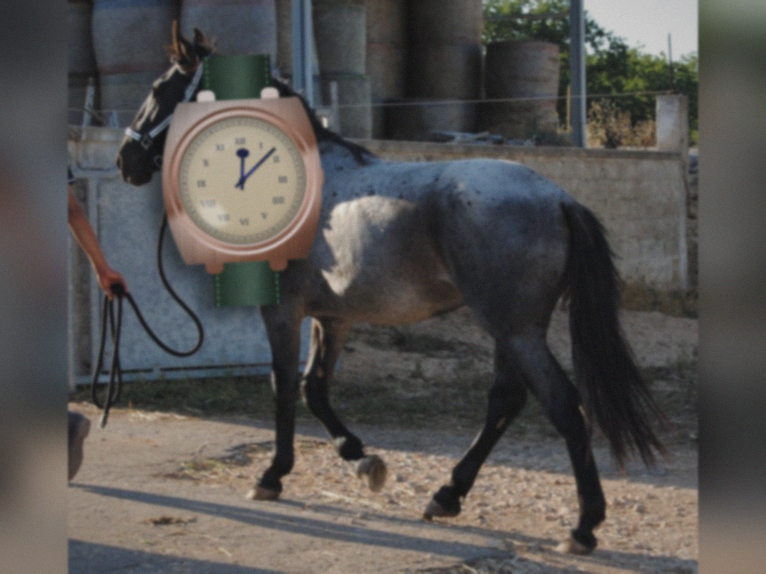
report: 12h08
